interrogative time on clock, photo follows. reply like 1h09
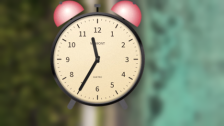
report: 11h35
